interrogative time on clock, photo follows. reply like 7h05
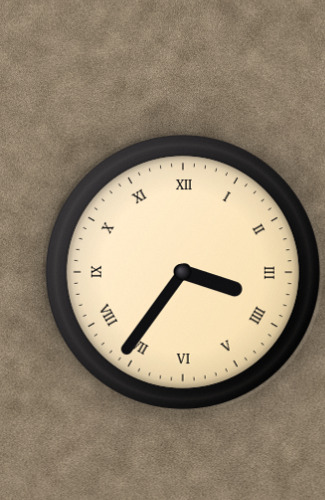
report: 3h36
